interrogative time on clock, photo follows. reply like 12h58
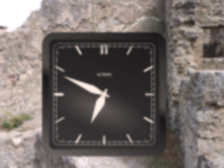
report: 6h49
